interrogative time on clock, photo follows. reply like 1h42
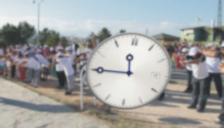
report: 11h45
